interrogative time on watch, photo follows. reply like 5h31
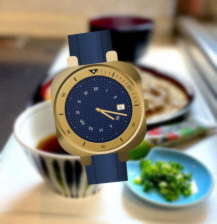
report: 4h18
